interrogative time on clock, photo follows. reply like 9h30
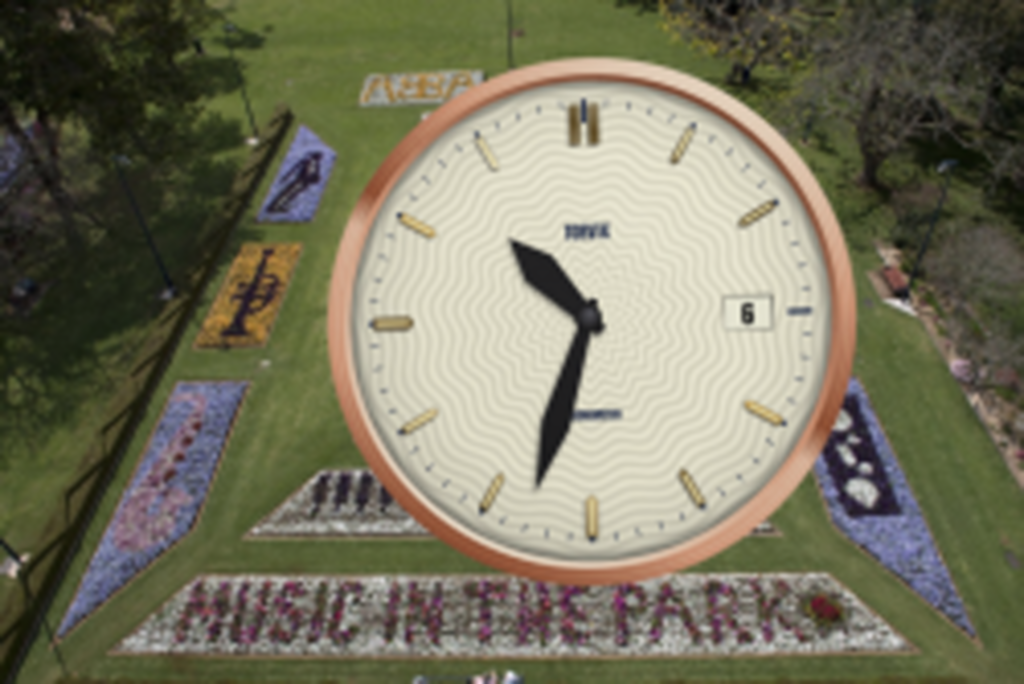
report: 10h33
